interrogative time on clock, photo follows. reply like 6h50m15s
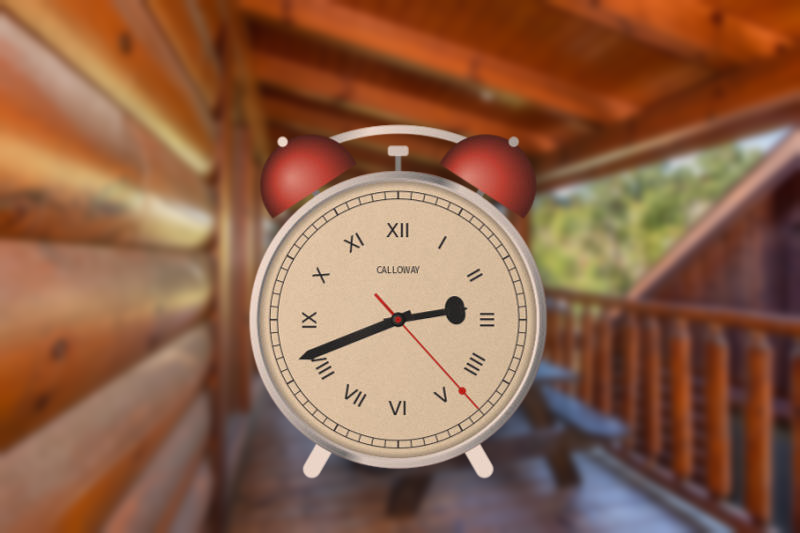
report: 2h41m23s
